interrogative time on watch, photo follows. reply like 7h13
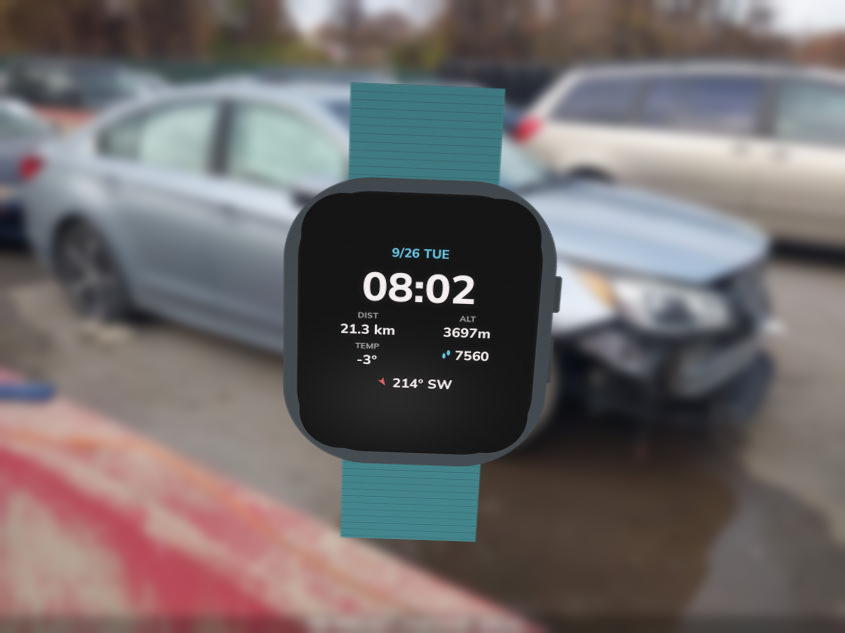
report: 8h02
